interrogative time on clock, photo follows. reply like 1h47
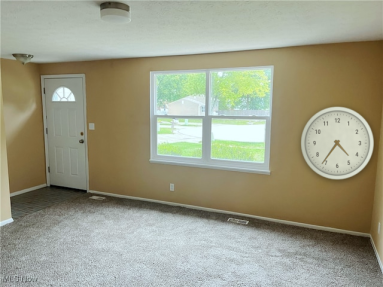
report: 4h36
